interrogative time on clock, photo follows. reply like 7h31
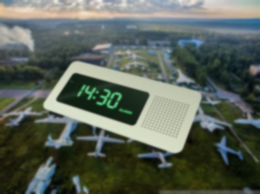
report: 14h30
